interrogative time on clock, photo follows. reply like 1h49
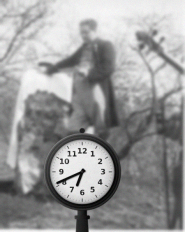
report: 6h41
